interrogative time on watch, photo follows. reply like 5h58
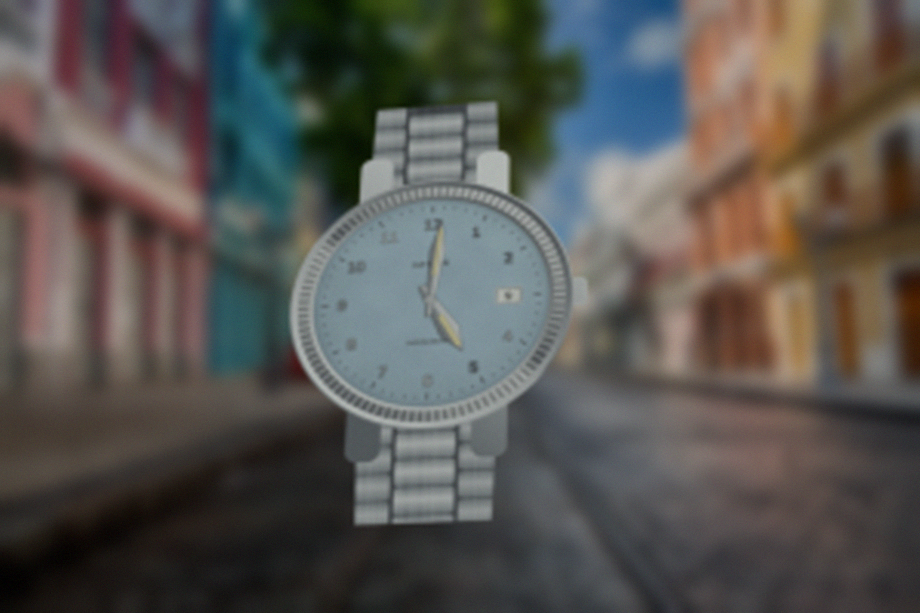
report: 5h01
